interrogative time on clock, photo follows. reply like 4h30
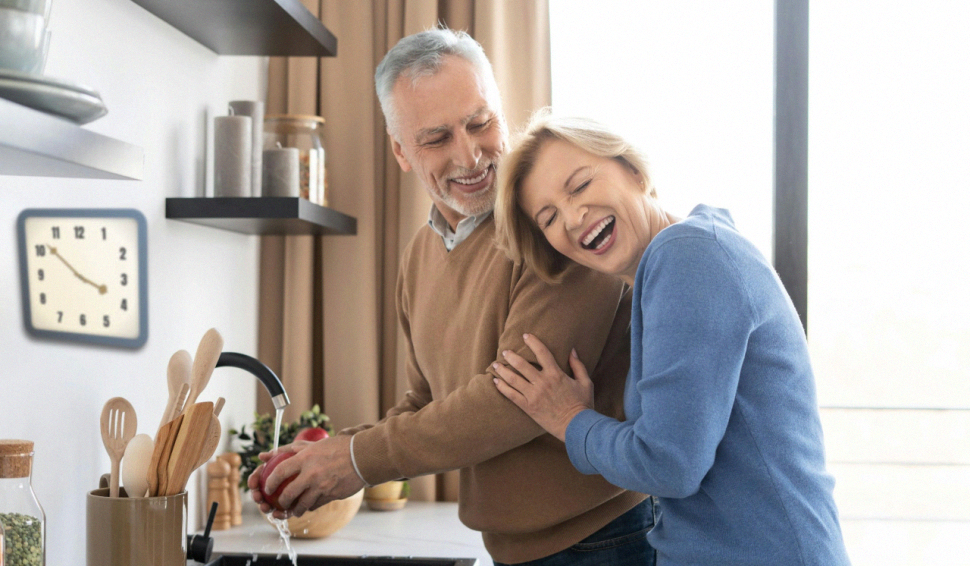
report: 3h52
